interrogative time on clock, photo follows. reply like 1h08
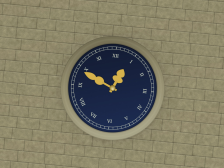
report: 12h49
